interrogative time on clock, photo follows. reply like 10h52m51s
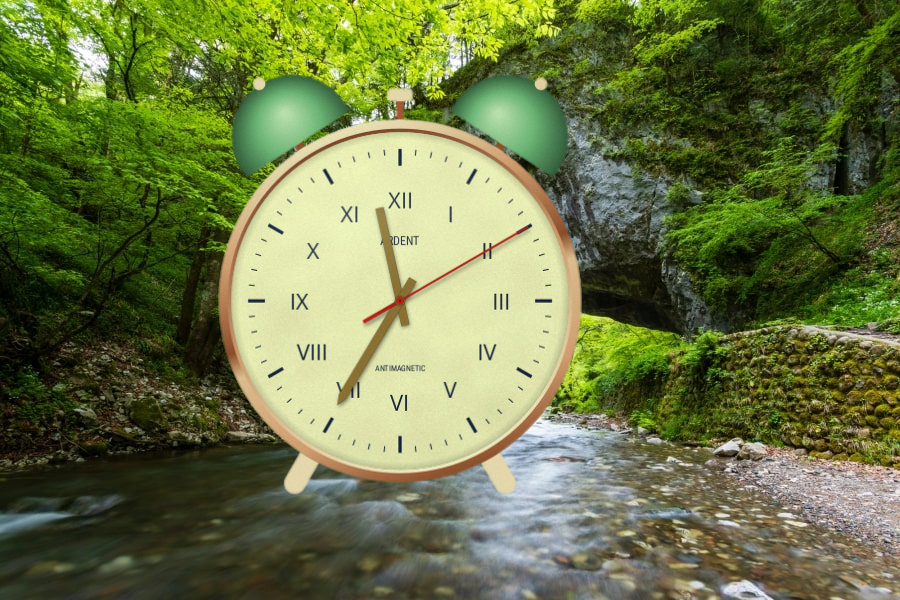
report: 11h35m10s
